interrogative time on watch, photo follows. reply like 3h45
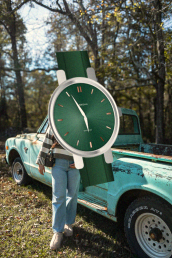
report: 5h56
